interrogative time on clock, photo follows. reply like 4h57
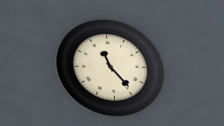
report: 11h24
